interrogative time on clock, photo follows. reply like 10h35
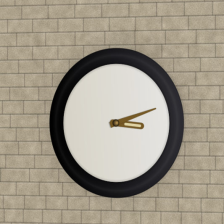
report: 3h12
